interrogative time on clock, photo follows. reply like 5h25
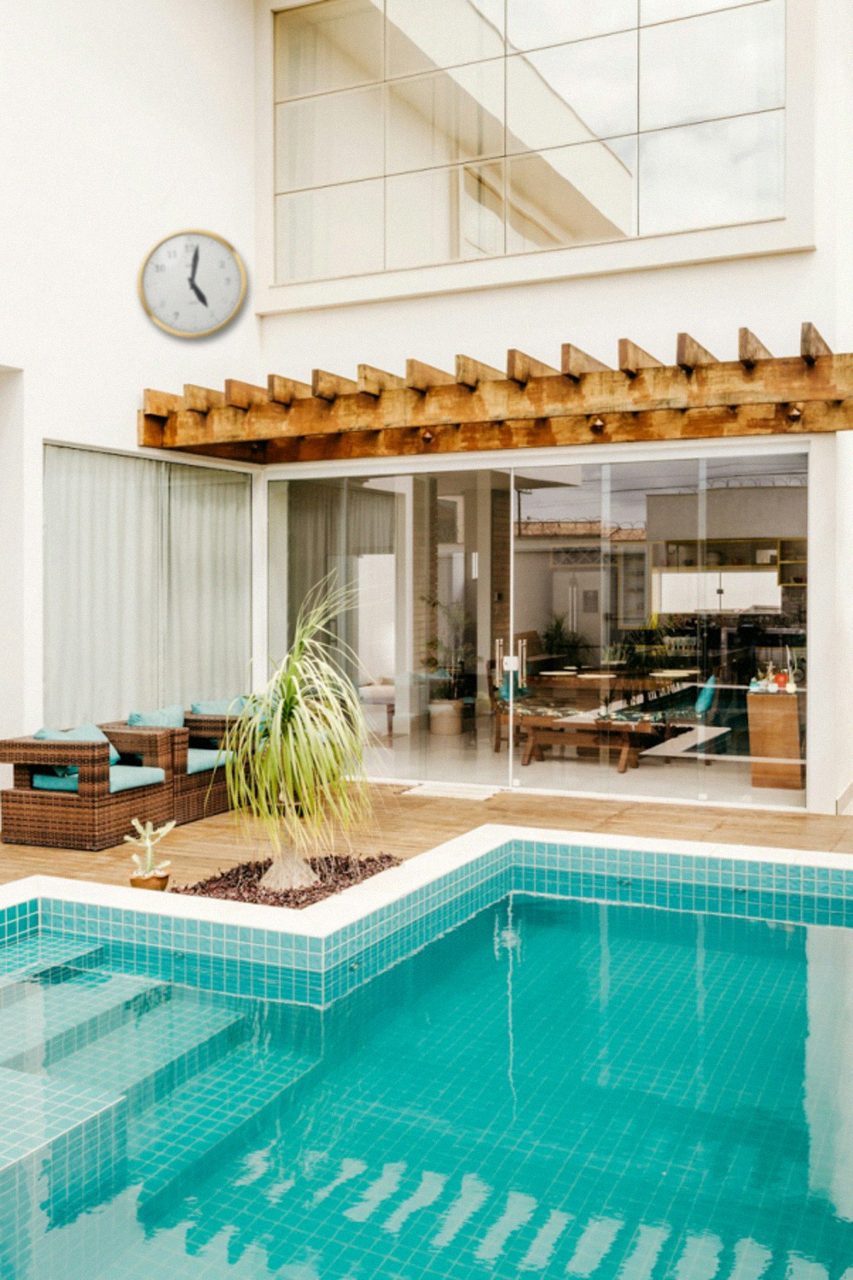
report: 5h02
